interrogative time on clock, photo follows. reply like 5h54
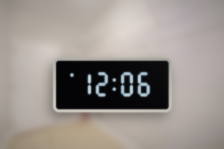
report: 12h06
